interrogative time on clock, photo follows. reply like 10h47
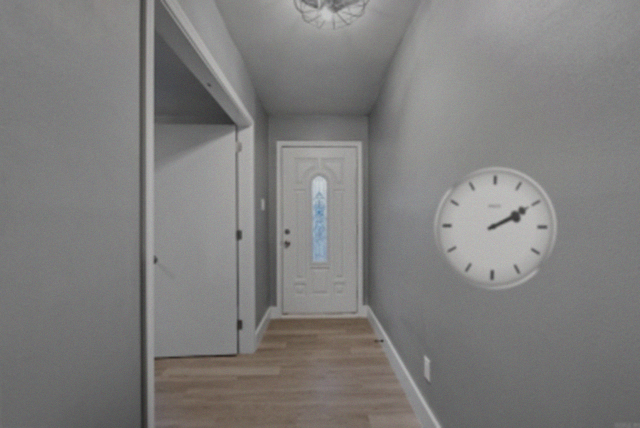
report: 2h10
